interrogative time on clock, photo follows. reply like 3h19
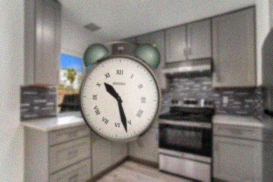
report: 10h27
